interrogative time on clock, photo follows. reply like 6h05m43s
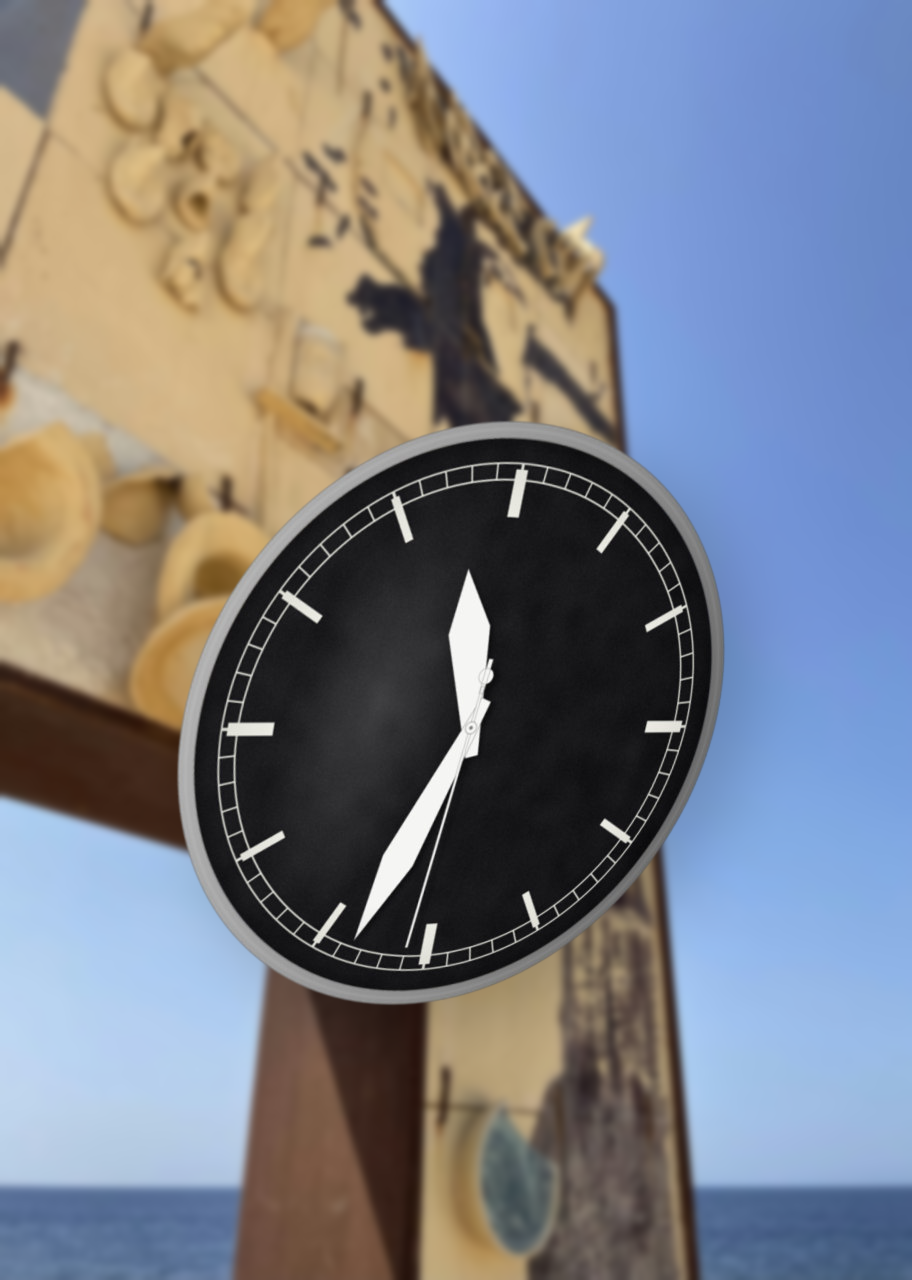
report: 11h33m31s
